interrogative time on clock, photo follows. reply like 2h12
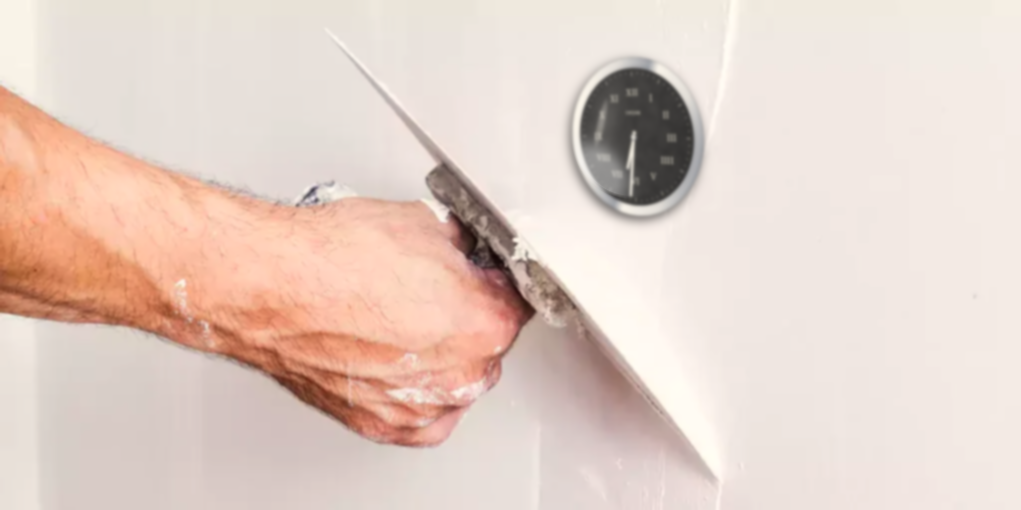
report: 6h31
